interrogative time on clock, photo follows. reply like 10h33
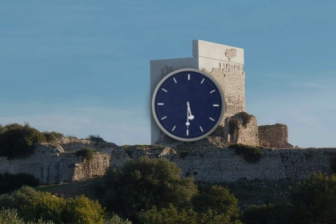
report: 5h30
